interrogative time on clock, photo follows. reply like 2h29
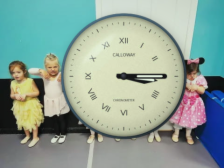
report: 3h15
